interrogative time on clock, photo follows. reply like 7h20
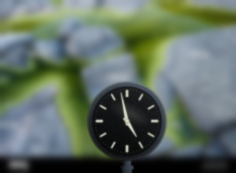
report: 4h58
